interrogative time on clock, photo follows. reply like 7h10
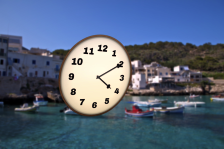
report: 4h10
